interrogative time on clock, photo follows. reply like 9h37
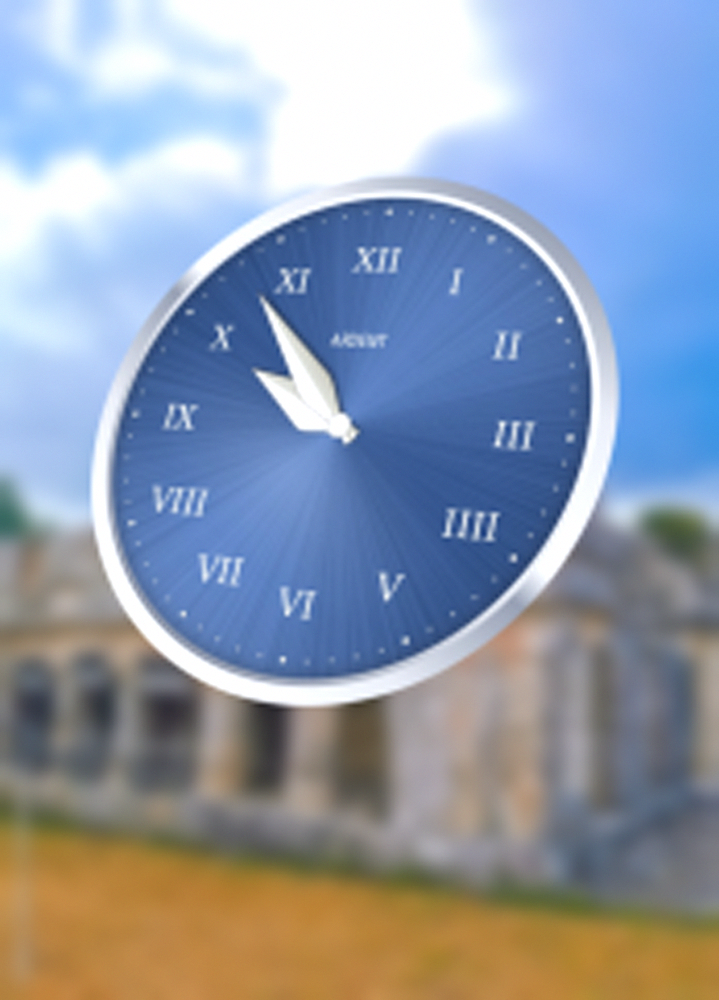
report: 9h53
